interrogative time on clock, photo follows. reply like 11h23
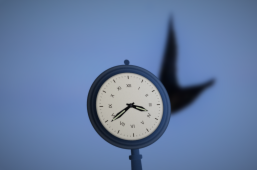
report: 3h39
